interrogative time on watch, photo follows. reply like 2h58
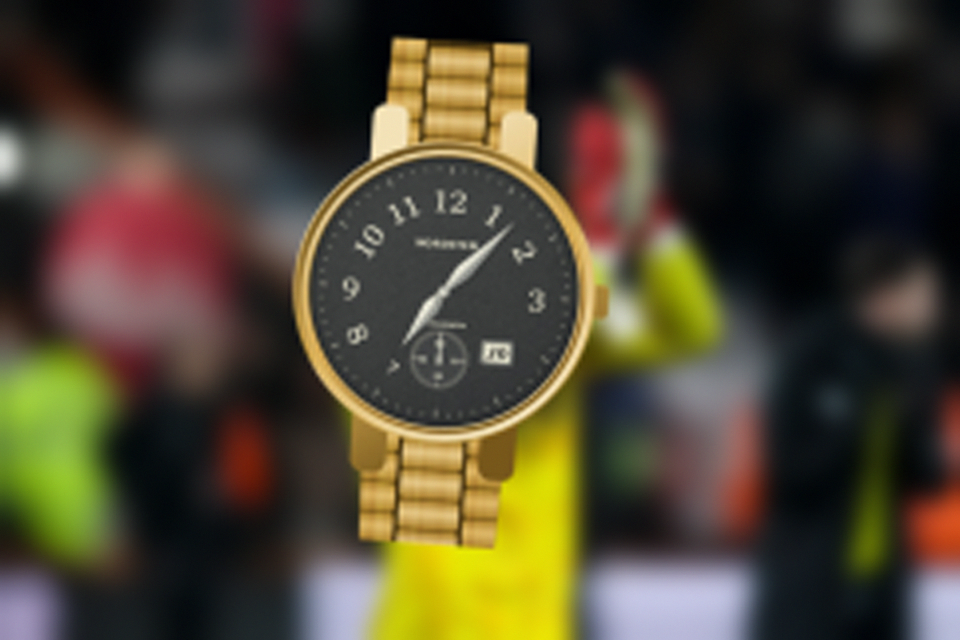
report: 7h07
